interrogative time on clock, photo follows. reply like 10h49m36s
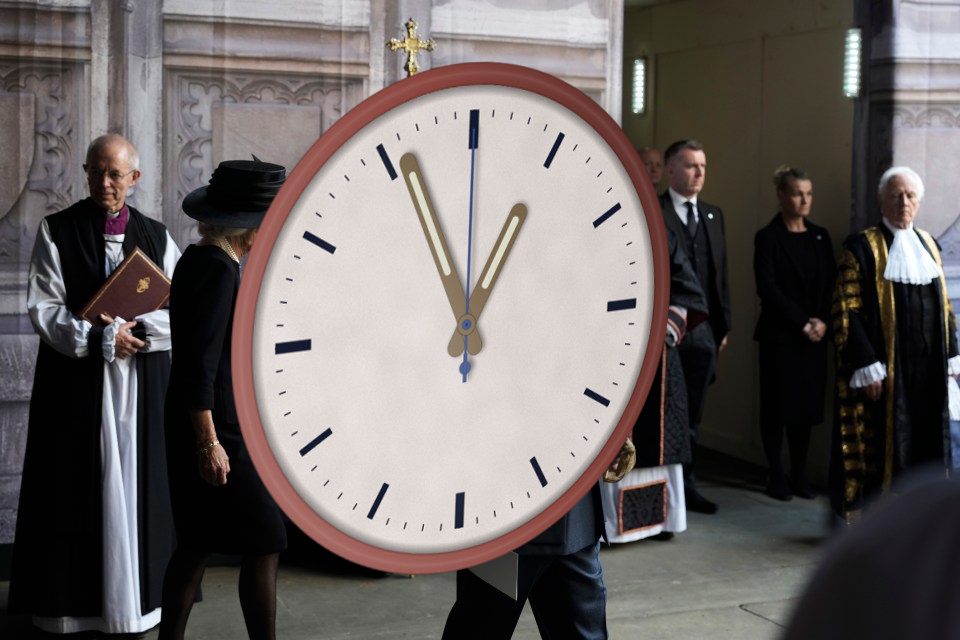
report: 12h56m00s
